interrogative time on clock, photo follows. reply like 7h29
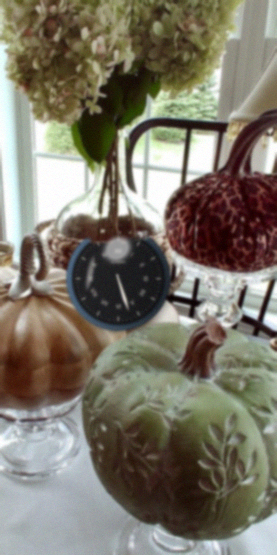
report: 5h27
